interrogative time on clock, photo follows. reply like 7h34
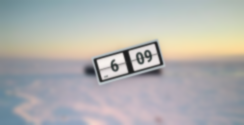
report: 6h09
